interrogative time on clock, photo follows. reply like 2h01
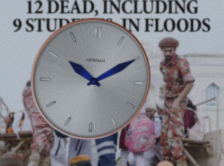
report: 10h10
